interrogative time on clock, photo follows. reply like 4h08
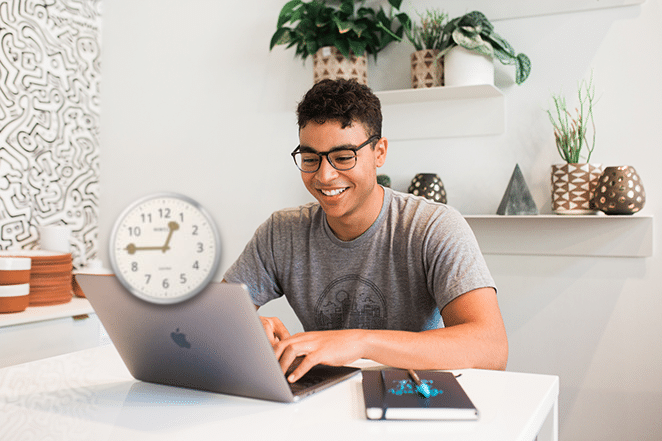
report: 12h45
